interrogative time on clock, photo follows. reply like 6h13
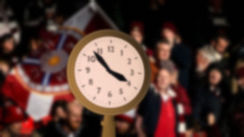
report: 3h53
